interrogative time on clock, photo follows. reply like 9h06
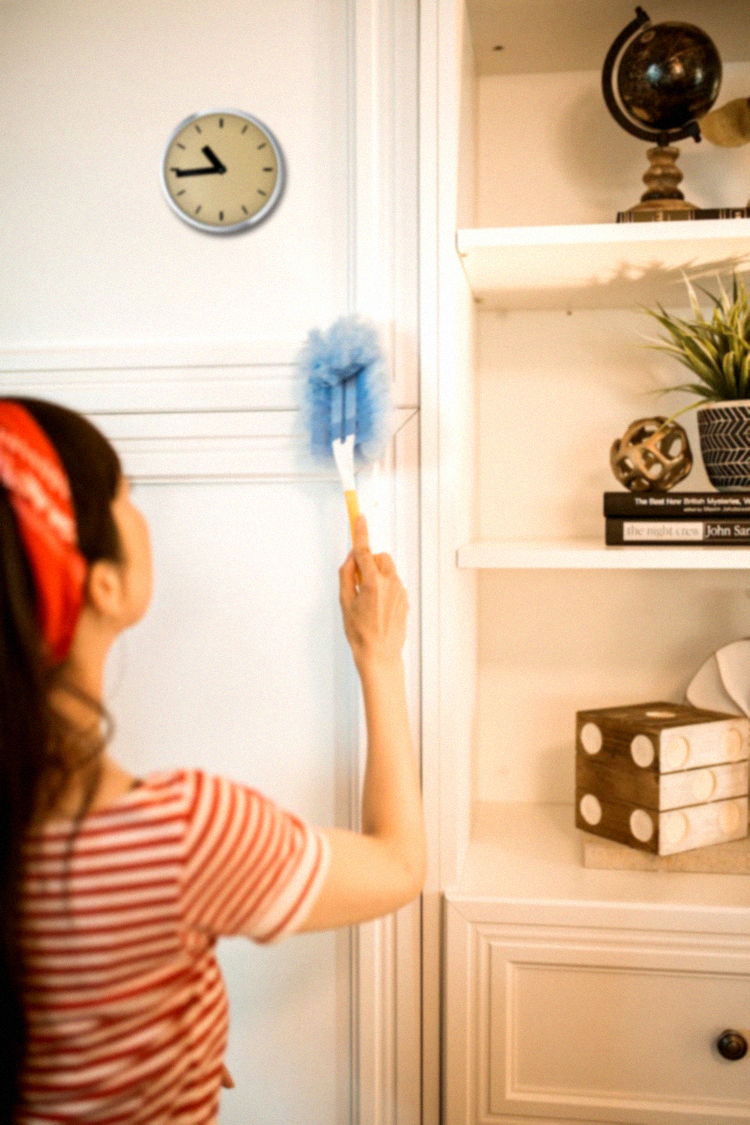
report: 10h44
